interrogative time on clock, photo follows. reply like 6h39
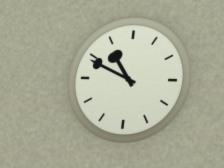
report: 10h49
